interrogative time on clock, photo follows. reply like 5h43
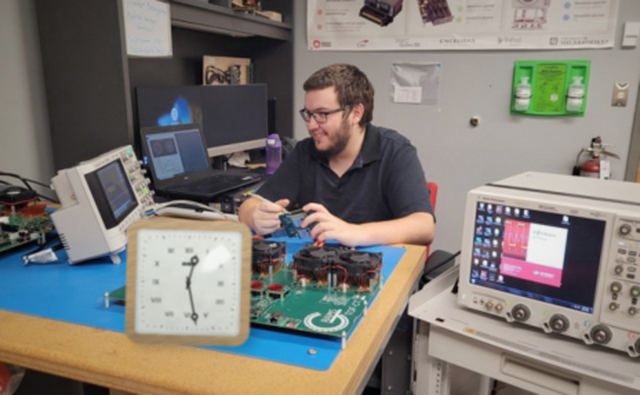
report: 12h28
